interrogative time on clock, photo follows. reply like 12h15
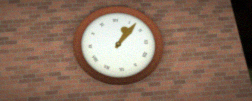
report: 1h07
